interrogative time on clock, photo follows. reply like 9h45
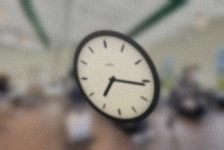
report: 7h16
